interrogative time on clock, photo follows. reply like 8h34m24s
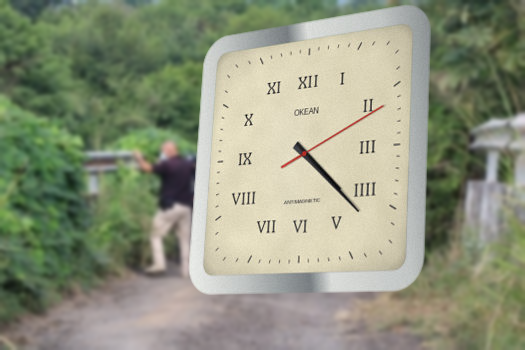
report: 4h22m11s
